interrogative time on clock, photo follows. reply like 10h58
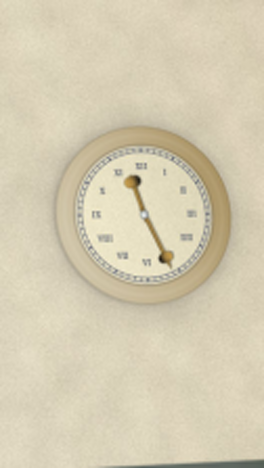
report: 11h26
